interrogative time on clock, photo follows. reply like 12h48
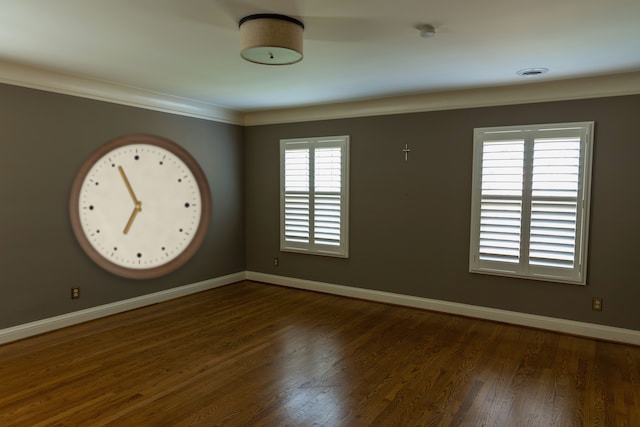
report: 6h56
